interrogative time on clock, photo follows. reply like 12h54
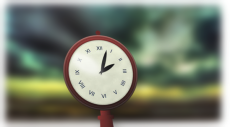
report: 2h03
